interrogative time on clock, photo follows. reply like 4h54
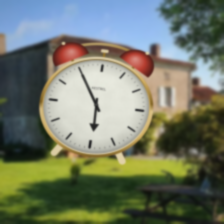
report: 5h55
